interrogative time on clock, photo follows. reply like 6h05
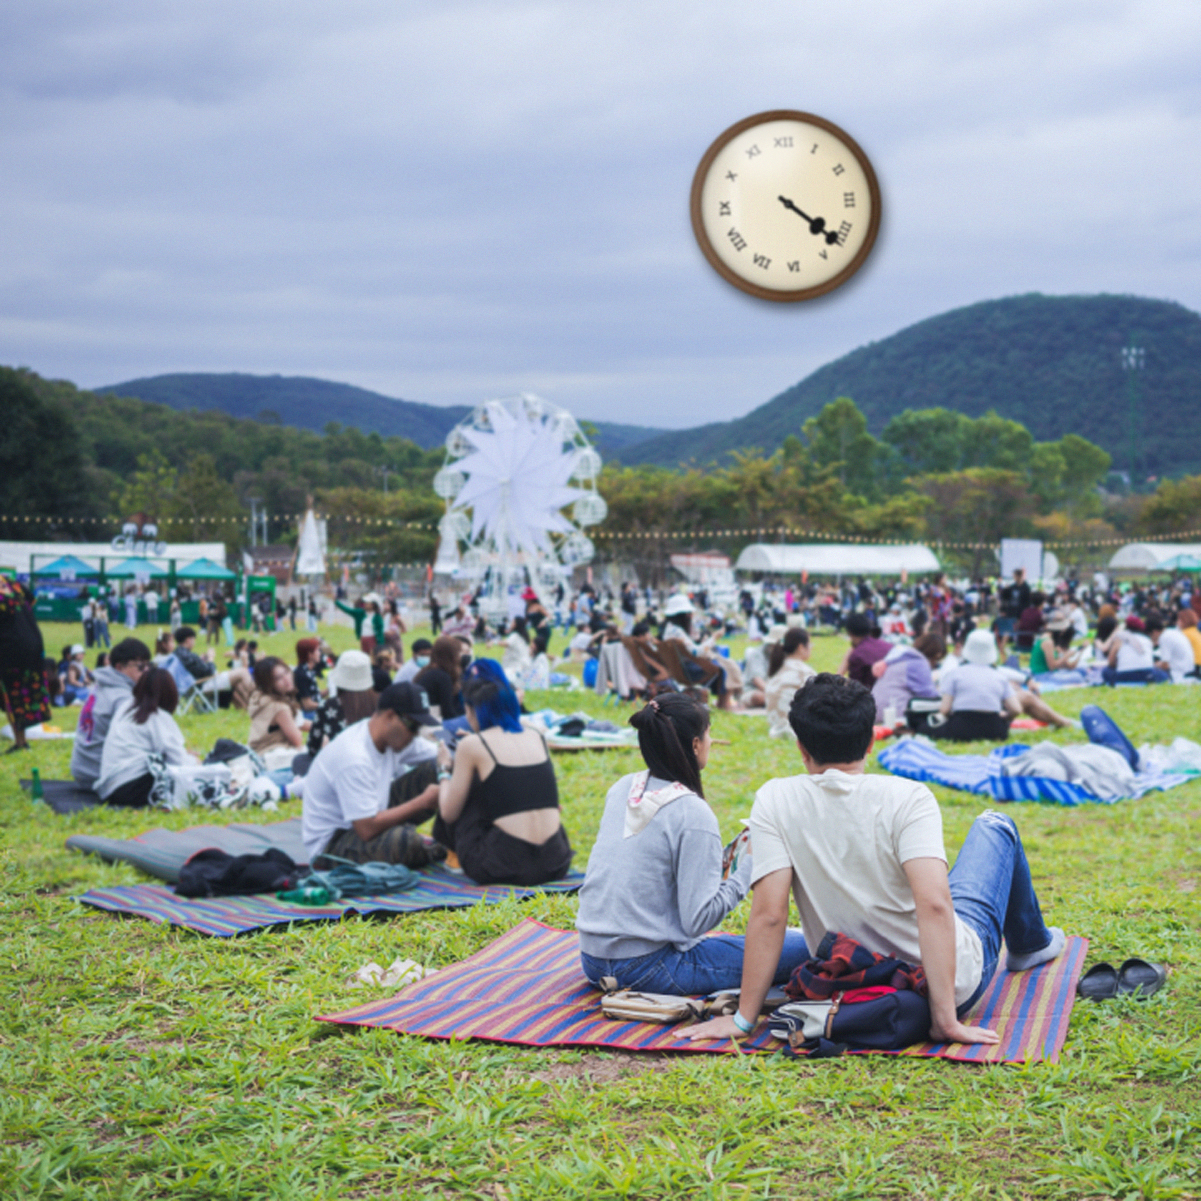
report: 4h22
